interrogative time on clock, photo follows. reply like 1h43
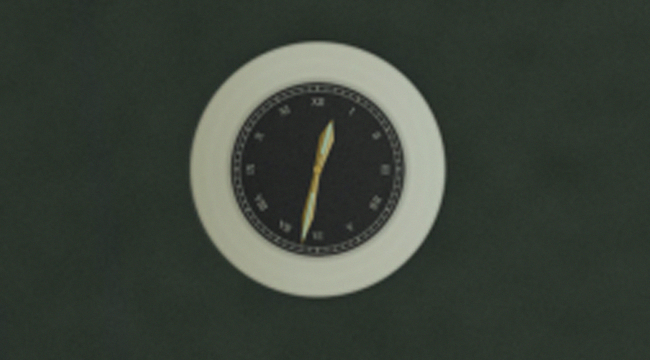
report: 12h32
